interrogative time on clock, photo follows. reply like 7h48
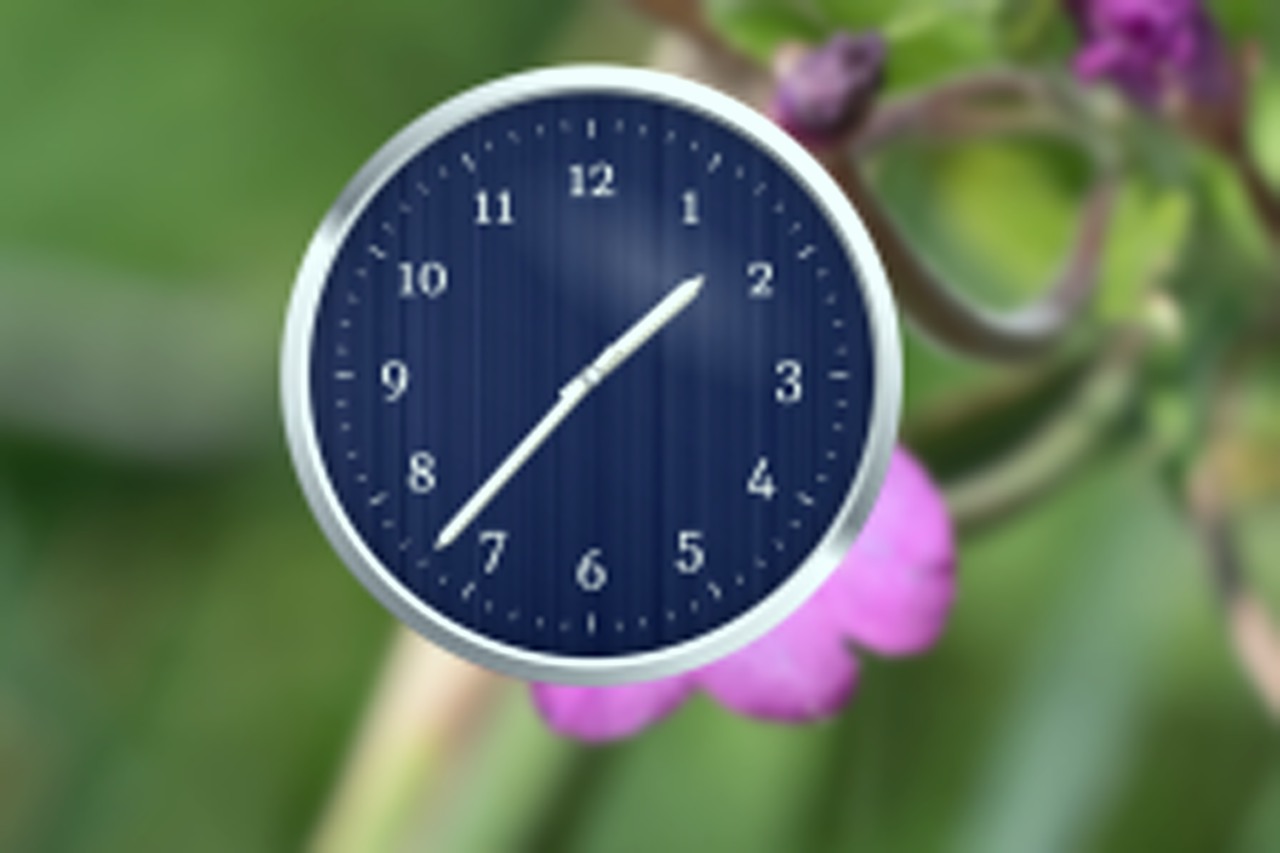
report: 1h37
